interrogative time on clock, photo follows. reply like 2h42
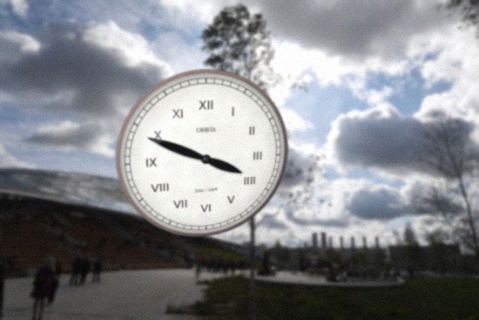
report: 3h49
